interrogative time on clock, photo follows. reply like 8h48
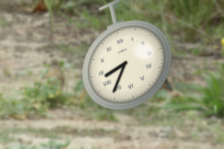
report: 8h36
